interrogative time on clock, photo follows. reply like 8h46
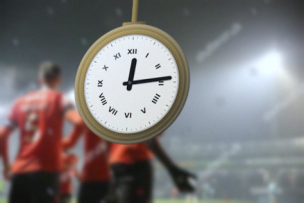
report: 12h14
